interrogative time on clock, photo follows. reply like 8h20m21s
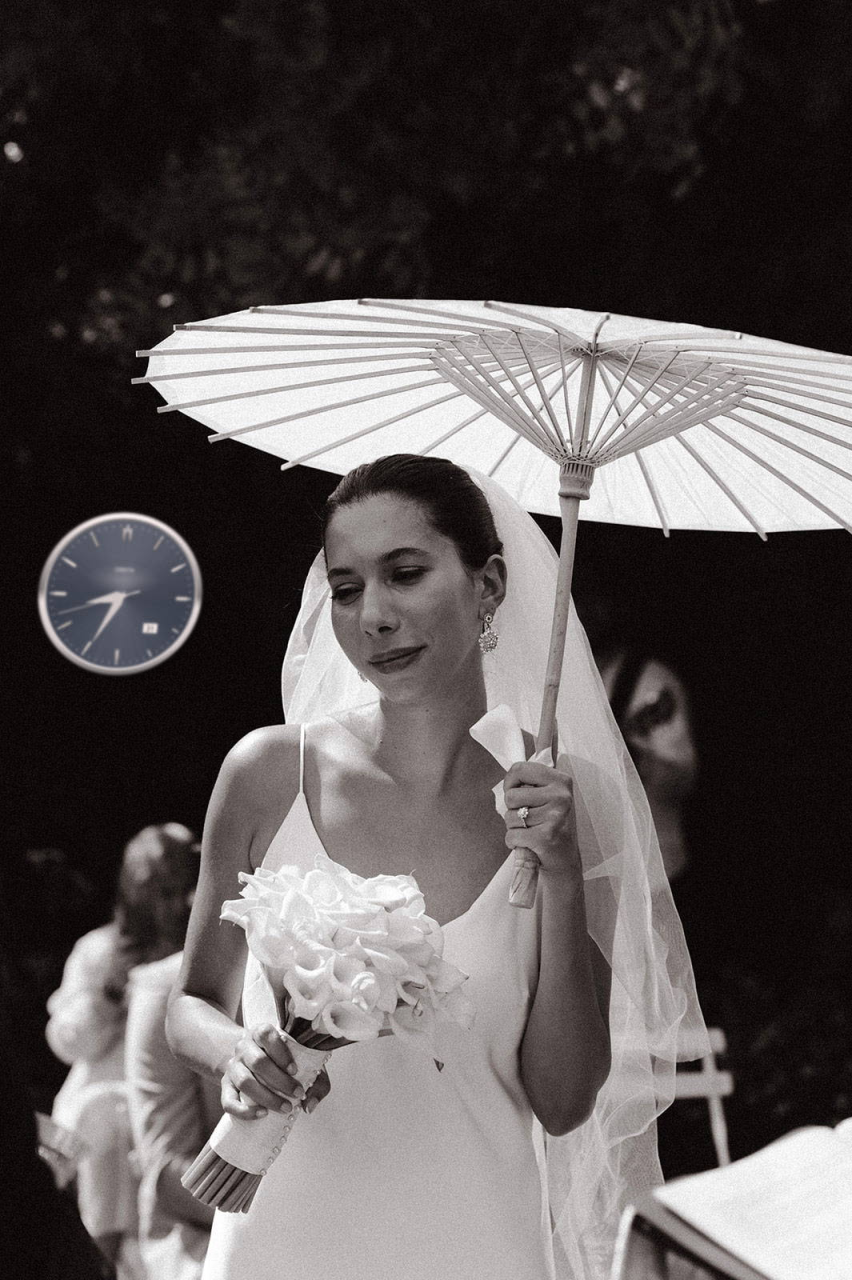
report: 8h34m42s
